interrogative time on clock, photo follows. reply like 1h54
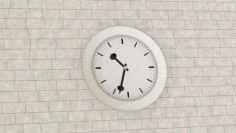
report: 10h33
